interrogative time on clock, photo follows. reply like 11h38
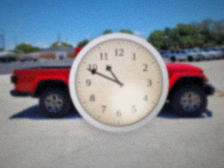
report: 10h49
